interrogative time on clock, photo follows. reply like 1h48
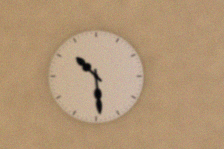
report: 10h29
